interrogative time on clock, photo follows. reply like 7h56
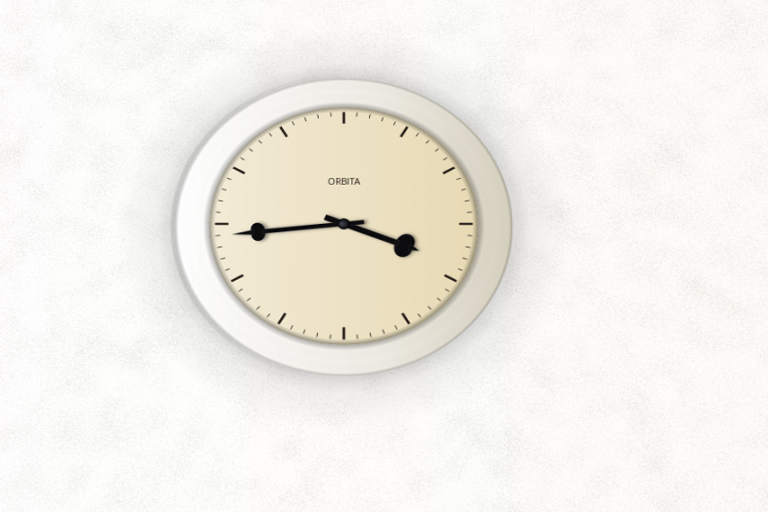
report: 3h44
